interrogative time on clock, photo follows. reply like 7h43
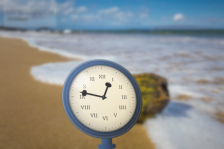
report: 12h47
